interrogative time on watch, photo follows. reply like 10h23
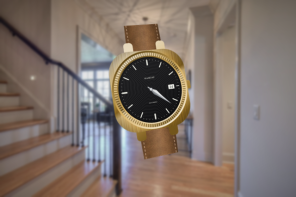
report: 4h22
